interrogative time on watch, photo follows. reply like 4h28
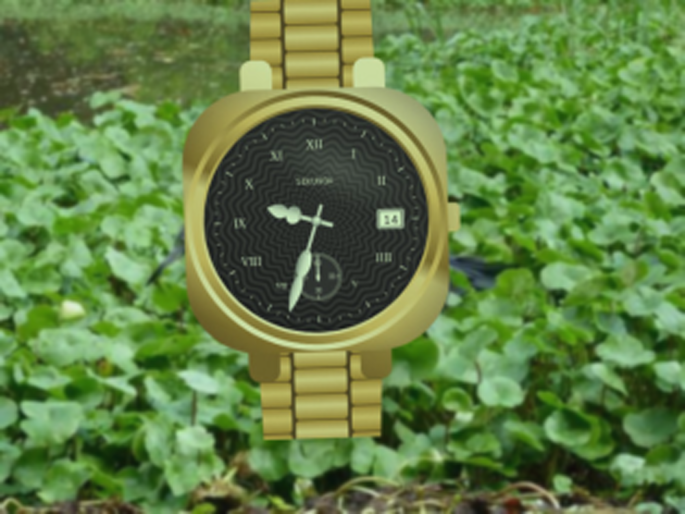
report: 9h33
